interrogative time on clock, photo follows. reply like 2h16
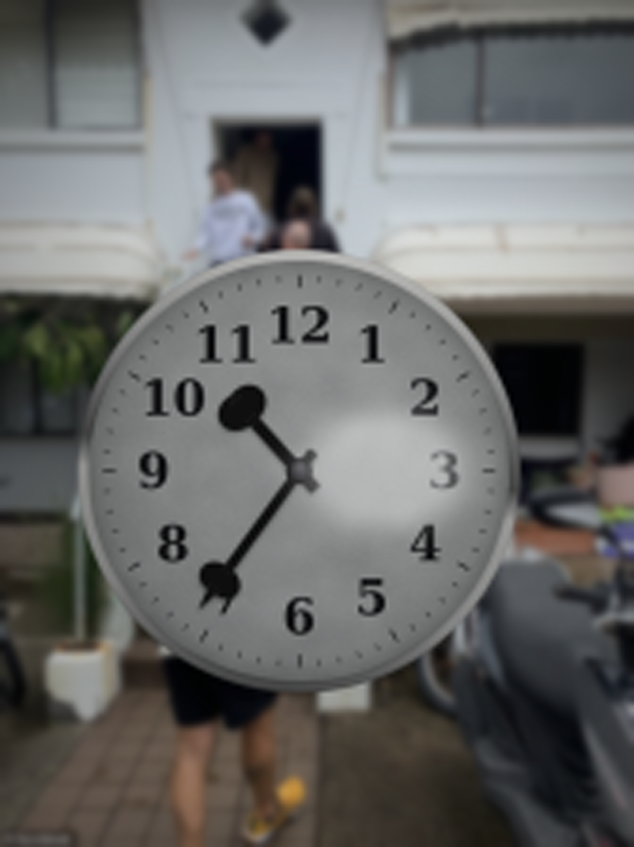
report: 10h36
